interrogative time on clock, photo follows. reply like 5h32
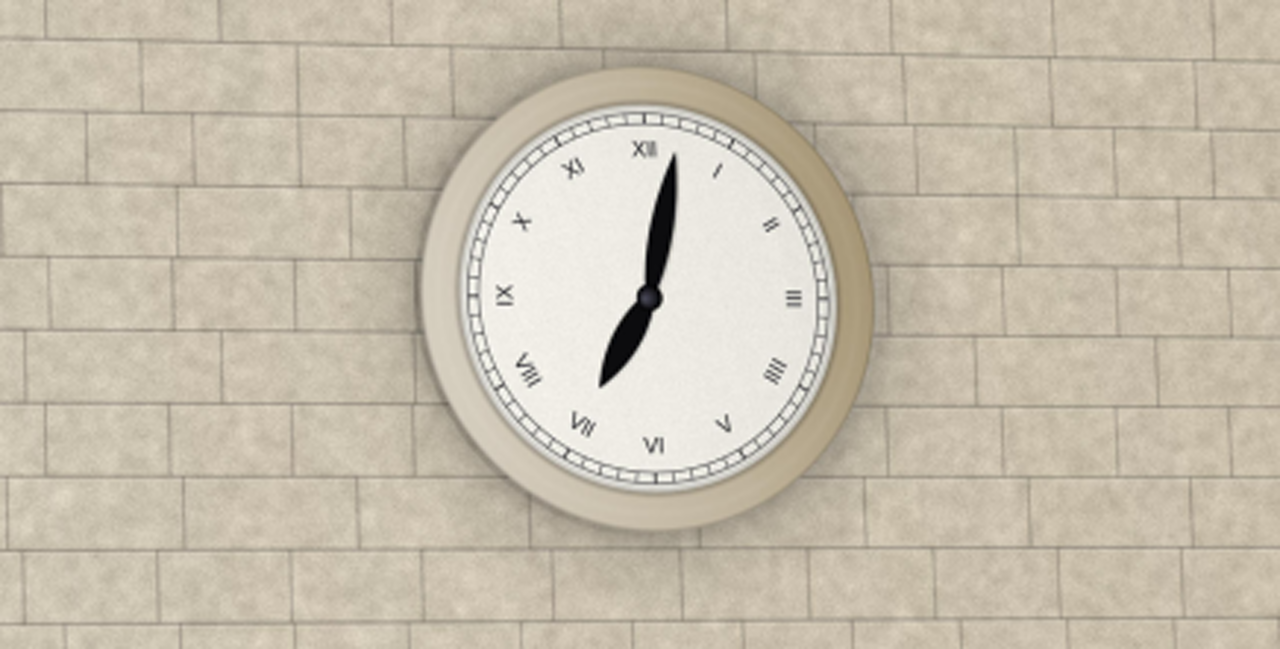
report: 7h02
